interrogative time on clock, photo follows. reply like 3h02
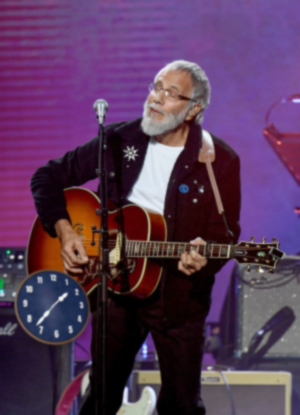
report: 1h37
